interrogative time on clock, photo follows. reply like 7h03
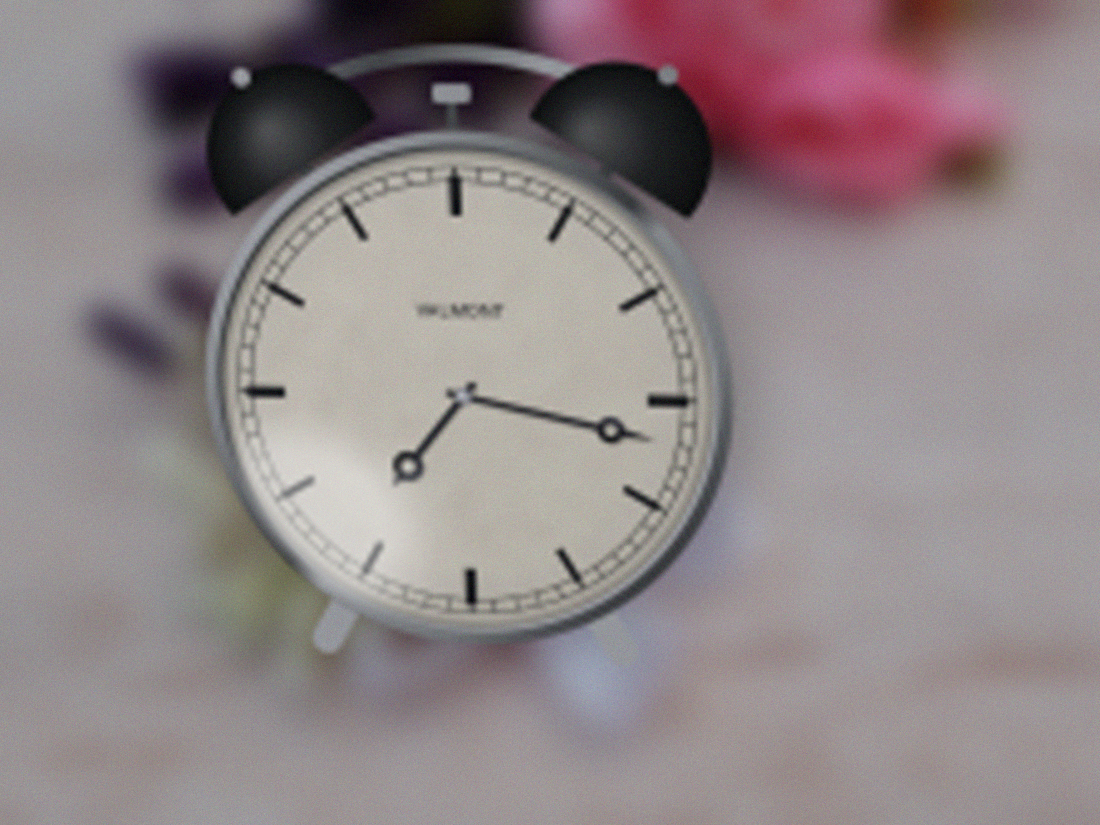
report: 7h17
